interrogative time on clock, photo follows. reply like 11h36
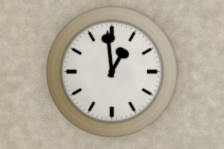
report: 12h59
